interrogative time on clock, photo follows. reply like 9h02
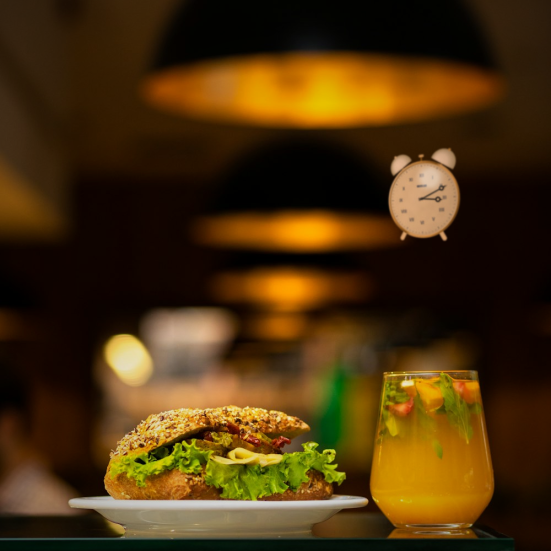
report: 3h11
